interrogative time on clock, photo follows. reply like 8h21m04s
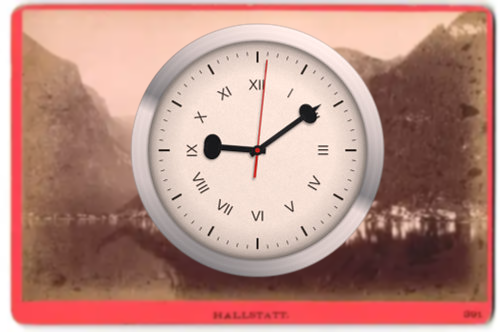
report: 9h09m01s
